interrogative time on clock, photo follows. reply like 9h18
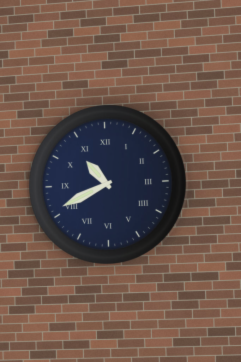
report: 10h41
